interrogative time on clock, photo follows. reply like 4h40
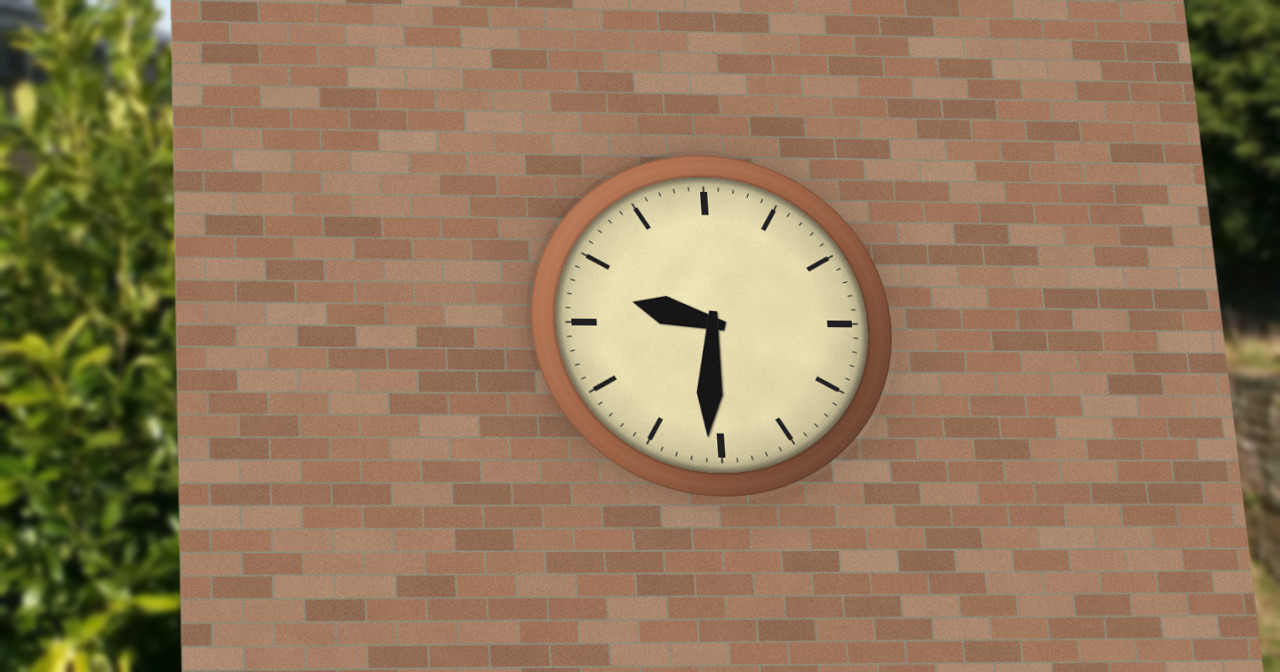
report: 9h31
